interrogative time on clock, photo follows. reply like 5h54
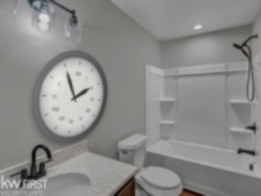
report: 1h55
